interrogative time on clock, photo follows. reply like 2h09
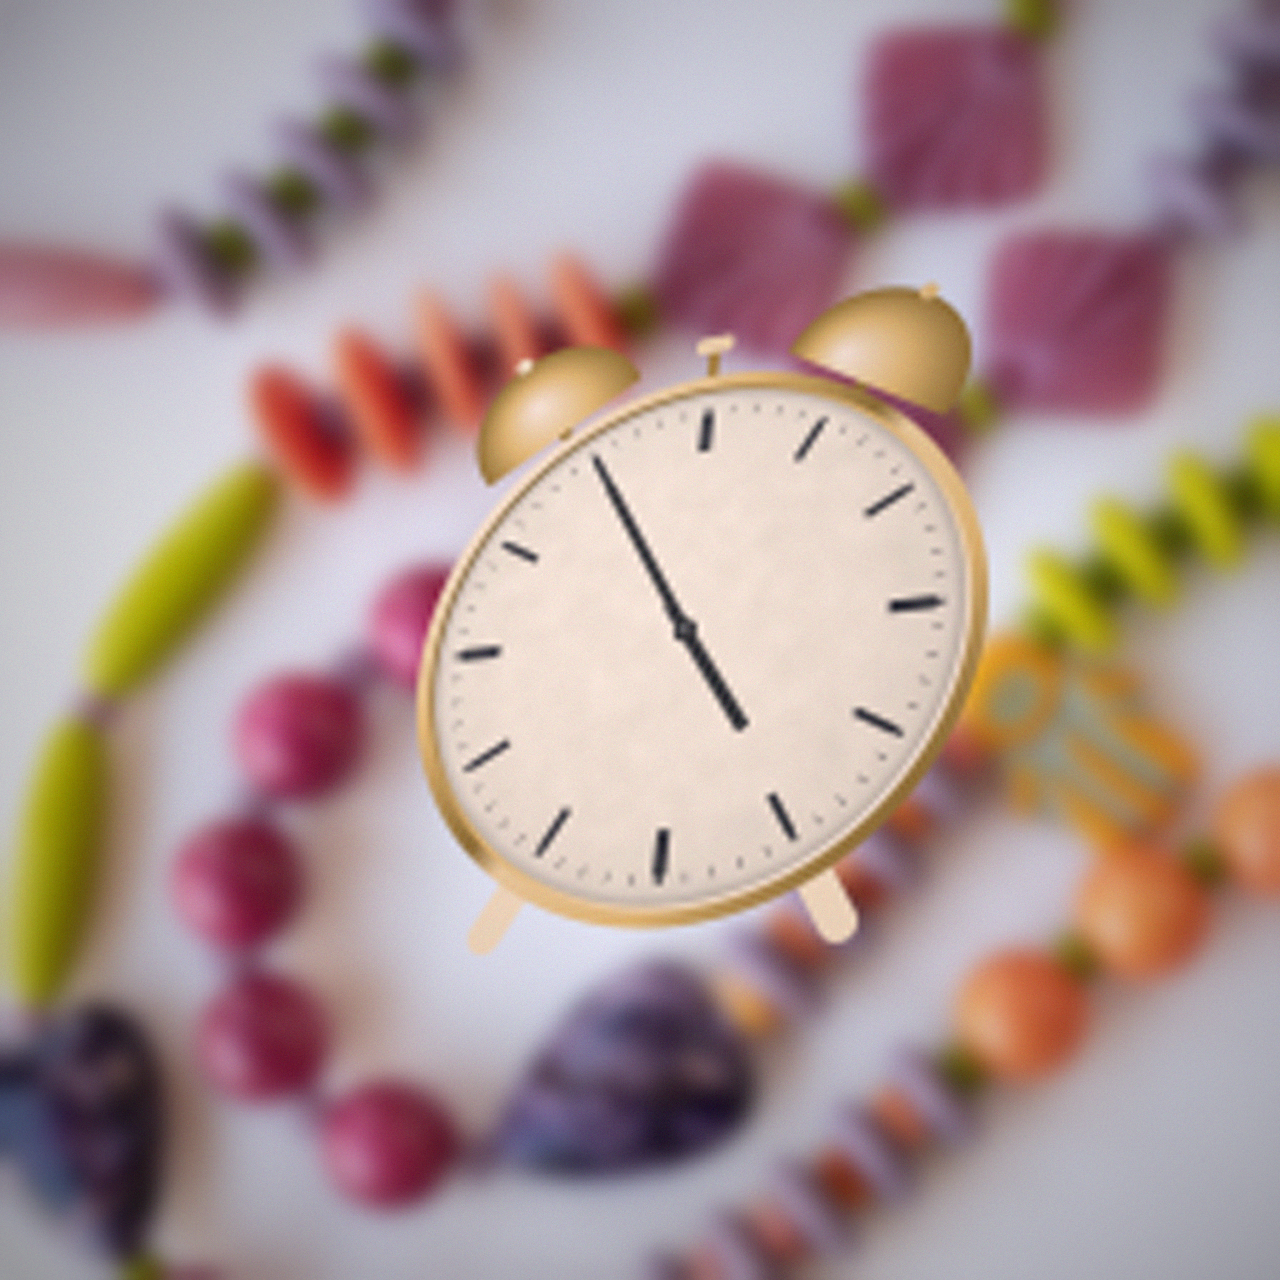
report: 4h55
